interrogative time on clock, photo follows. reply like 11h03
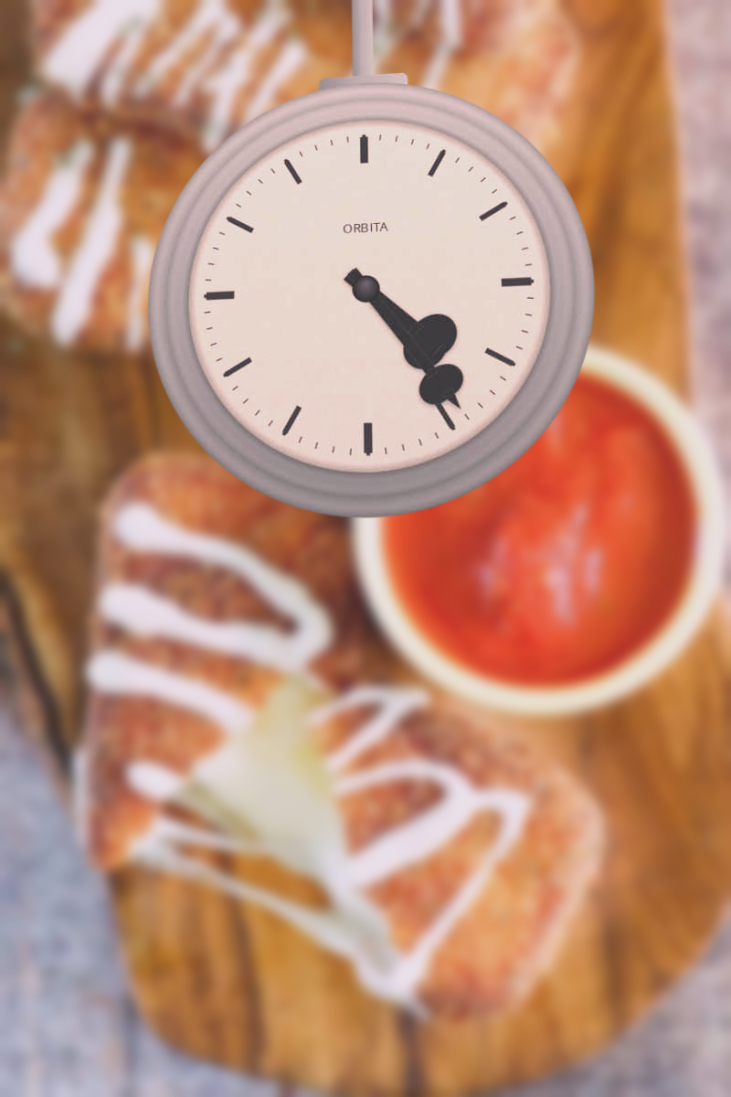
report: 4h24
